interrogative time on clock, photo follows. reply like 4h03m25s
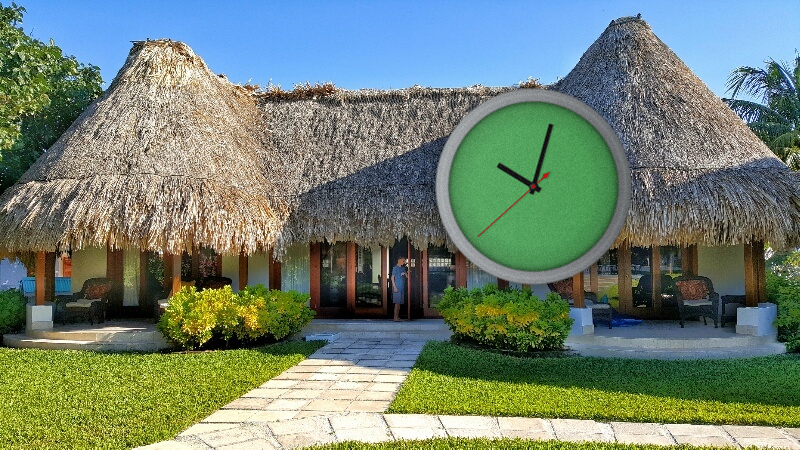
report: 10h02m38s
